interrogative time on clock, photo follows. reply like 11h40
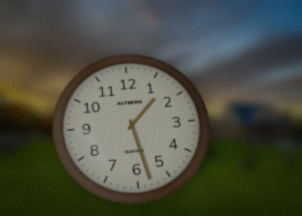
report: 1h28
